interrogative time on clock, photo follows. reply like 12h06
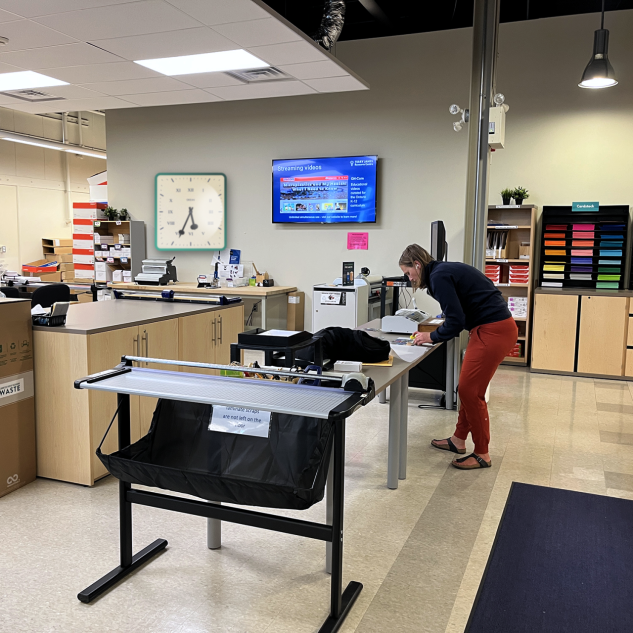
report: 5h34
